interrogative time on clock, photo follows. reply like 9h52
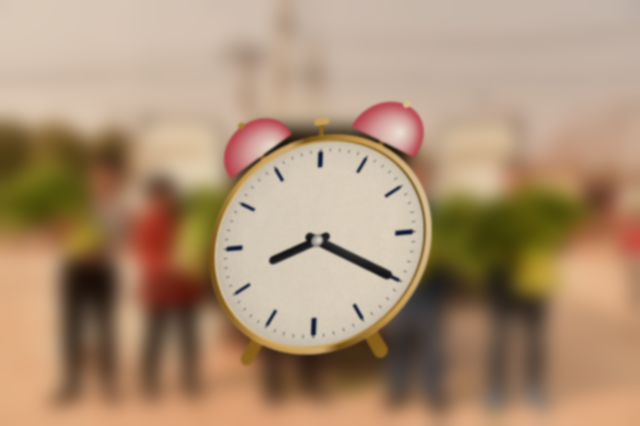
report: 8h20
